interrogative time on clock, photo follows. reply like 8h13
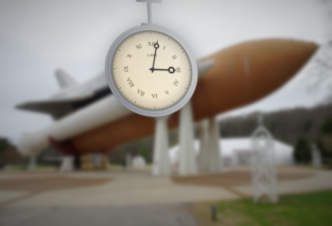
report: 3h02
